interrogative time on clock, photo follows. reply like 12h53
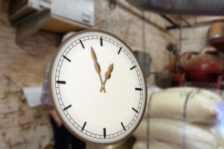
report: 12h57
